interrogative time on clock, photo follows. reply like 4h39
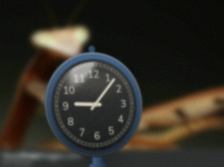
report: 9h07
